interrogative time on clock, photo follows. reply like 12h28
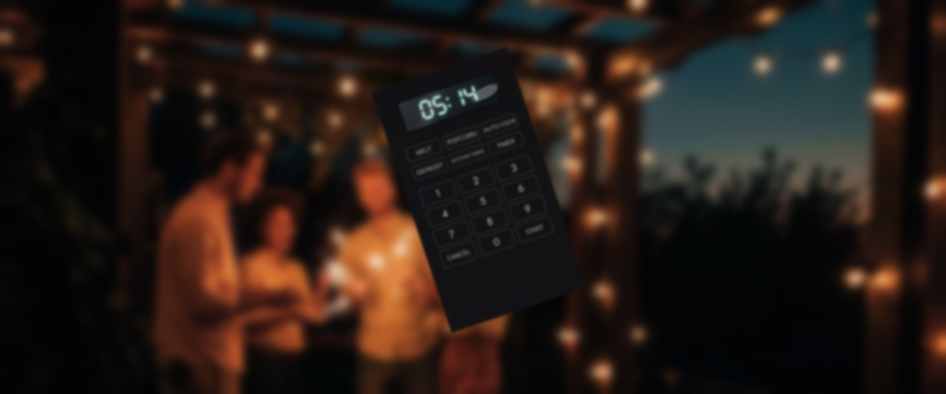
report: 5h14
